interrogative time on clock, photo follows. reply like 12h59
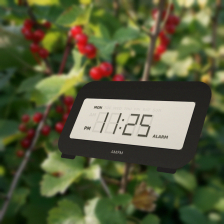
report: 11h25
